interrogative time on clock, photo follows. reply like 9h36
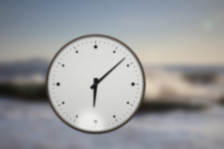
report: 6h08
